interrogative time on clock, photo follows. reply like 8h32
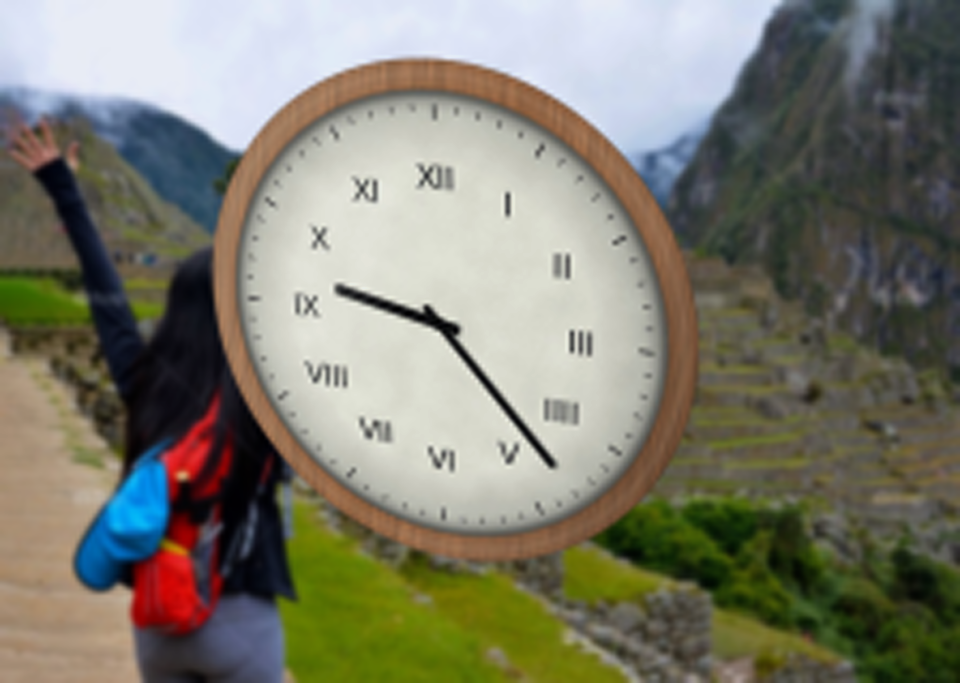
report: 9h23
